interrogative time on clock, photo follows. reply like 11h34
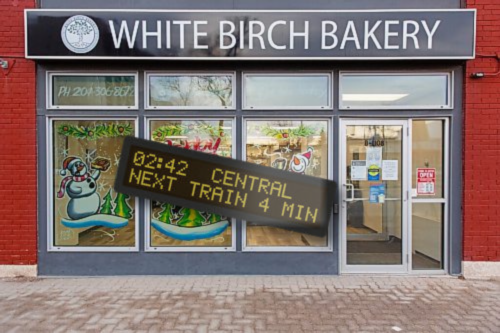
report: 2h42
